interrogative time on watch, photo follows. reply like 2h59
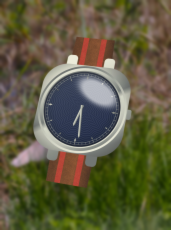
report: 6h29
